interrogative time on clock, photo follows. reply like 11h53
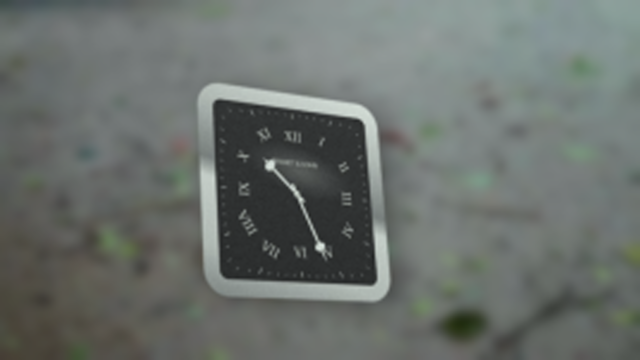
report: 10h26
